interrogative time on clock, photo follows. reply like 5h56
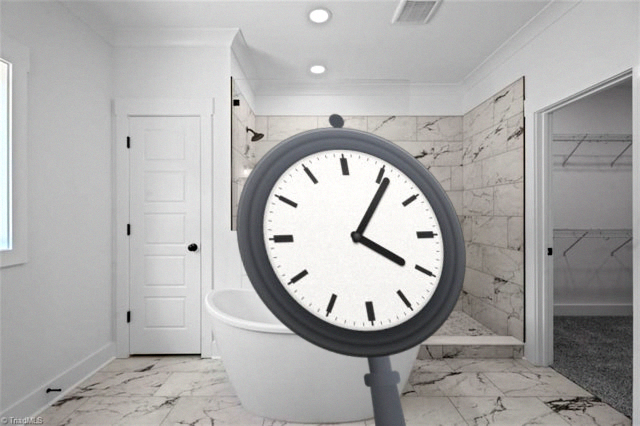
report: 4h06
